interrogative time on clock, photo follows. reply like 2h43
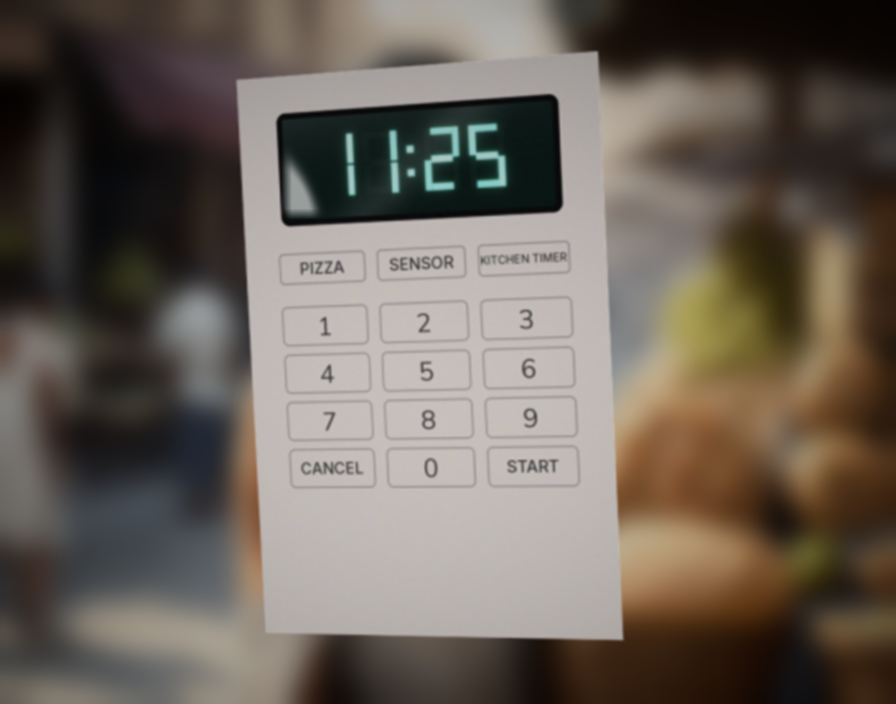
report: 11h25
